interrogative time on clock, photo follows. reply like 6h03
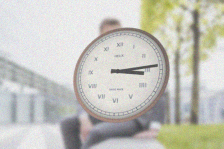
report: 3h14
